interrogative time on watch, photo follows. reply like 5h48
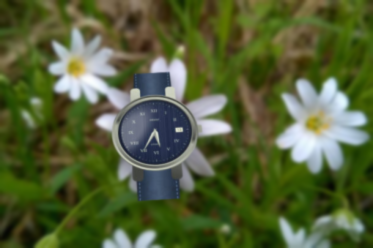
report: 5h35
